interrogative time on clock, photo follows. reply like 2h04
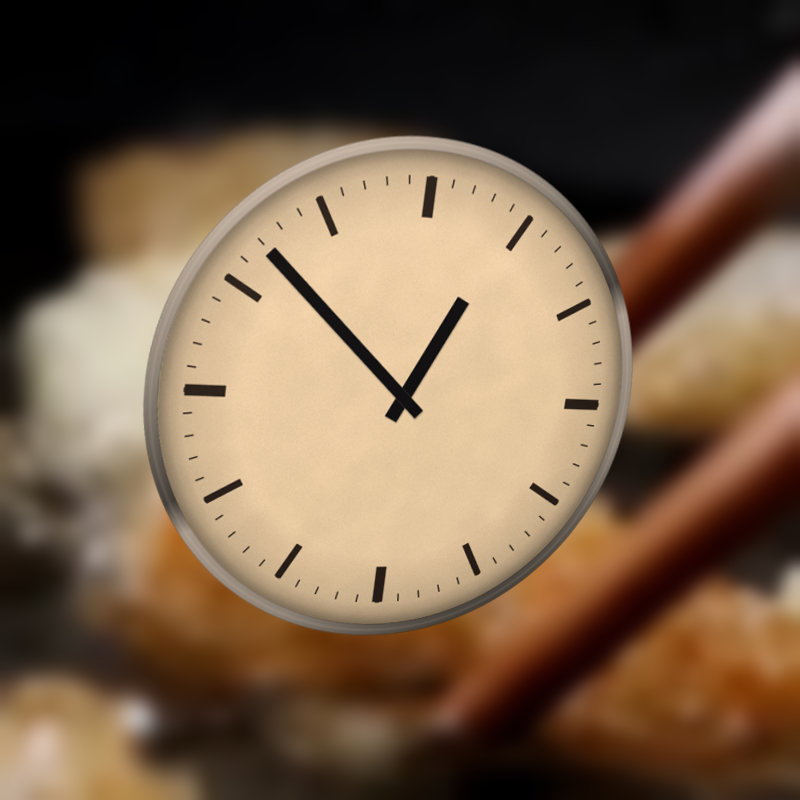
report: 12h52
